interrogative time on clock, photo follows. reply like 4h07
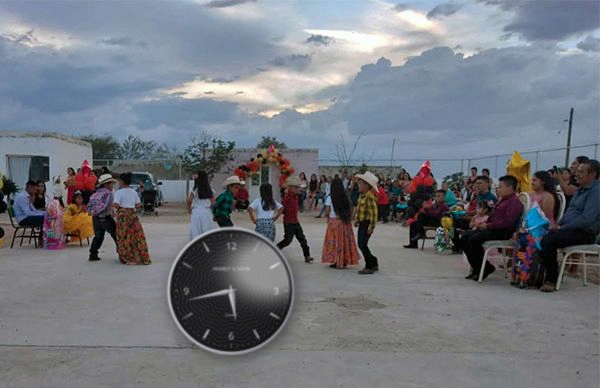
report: 5h43
